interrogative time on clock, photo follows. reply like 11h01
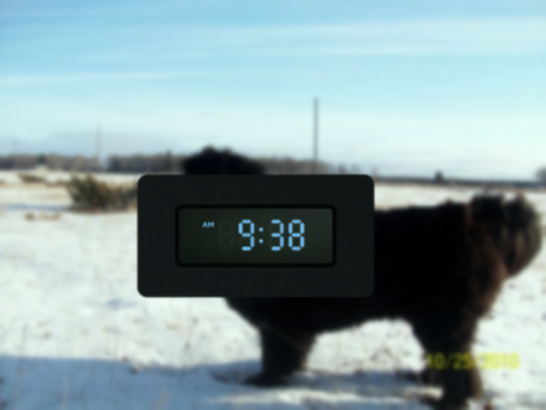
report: 9h38
